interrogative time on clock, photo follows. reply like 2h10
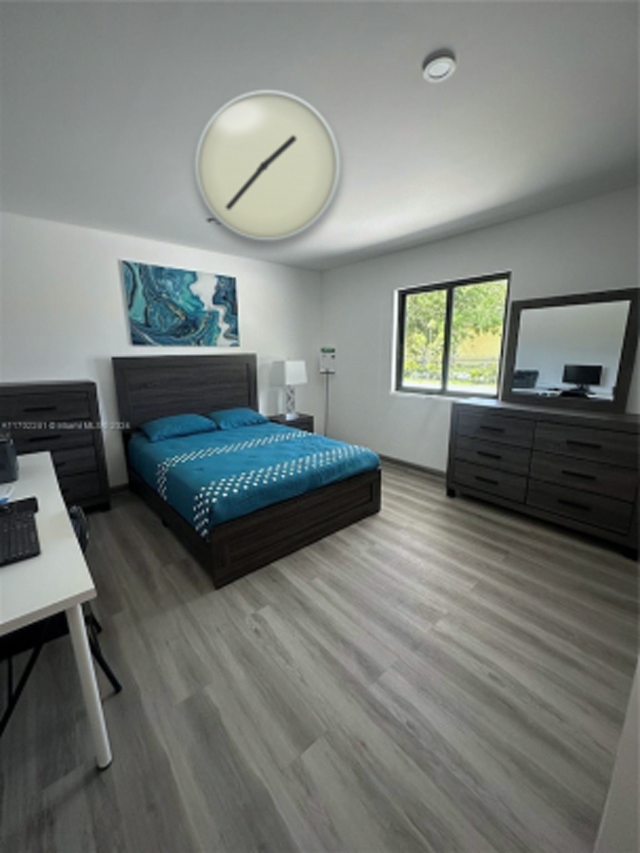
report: 1h37
